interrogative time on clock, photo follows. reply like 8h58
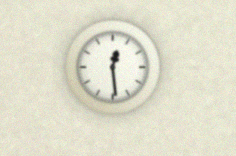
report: 12h29
